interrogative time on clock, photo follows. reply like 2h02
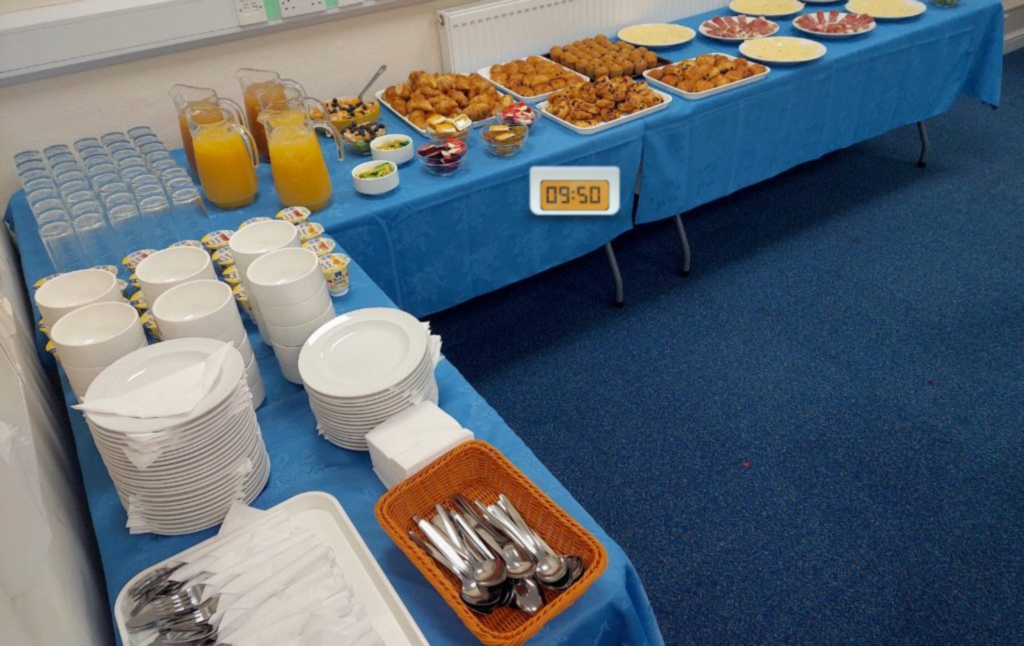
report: 9h50
